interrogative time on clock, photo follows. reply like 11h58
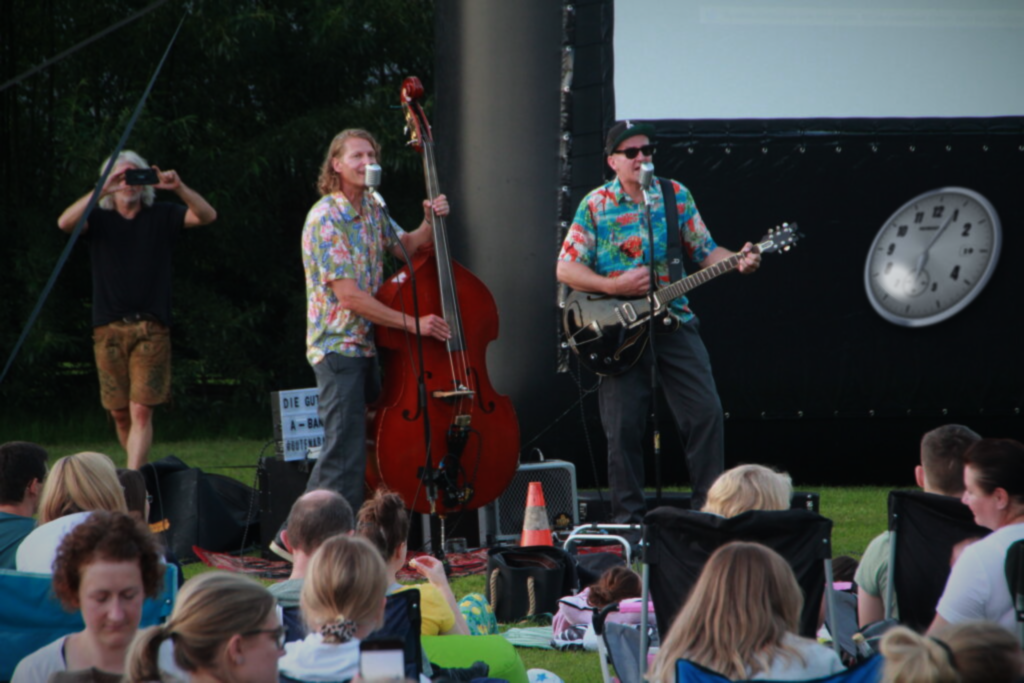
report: 6h04
